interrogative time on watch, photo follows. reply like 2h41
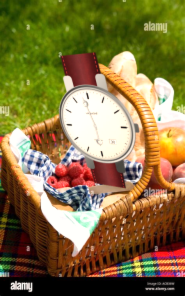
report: 5h58
